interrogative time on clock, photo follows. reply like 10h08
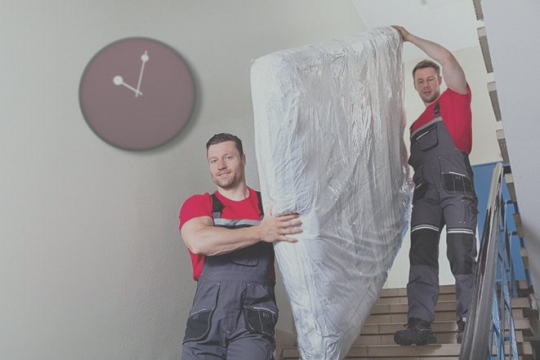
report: 10h02
